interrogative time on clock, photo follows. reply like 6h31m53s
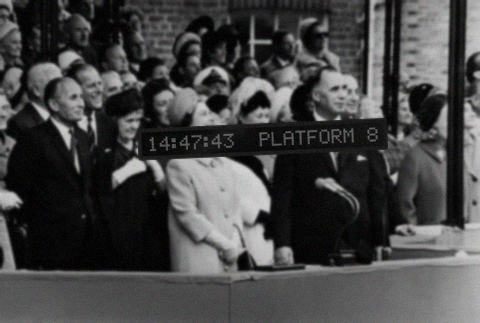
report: 14h47m43s
